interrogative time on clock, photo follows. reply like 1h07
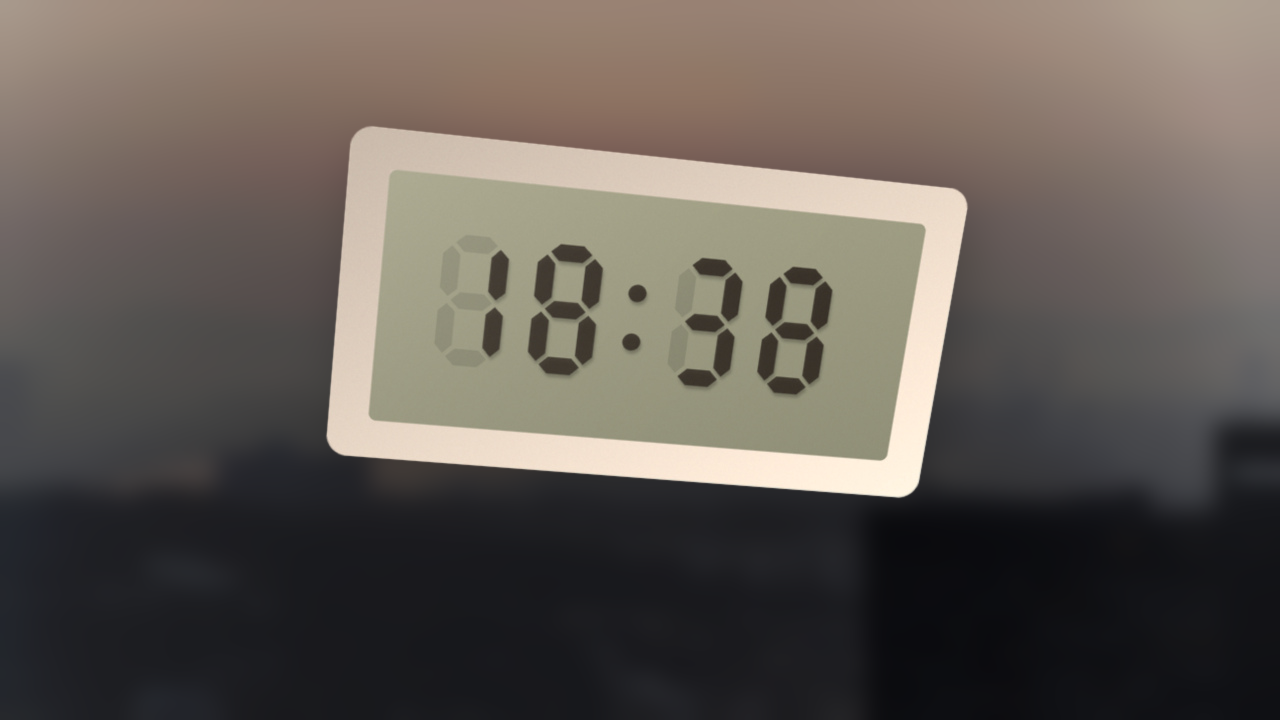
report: 18h38
